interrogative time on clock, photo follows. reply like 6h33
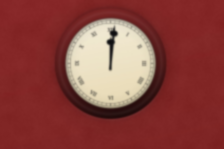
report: 12h01
